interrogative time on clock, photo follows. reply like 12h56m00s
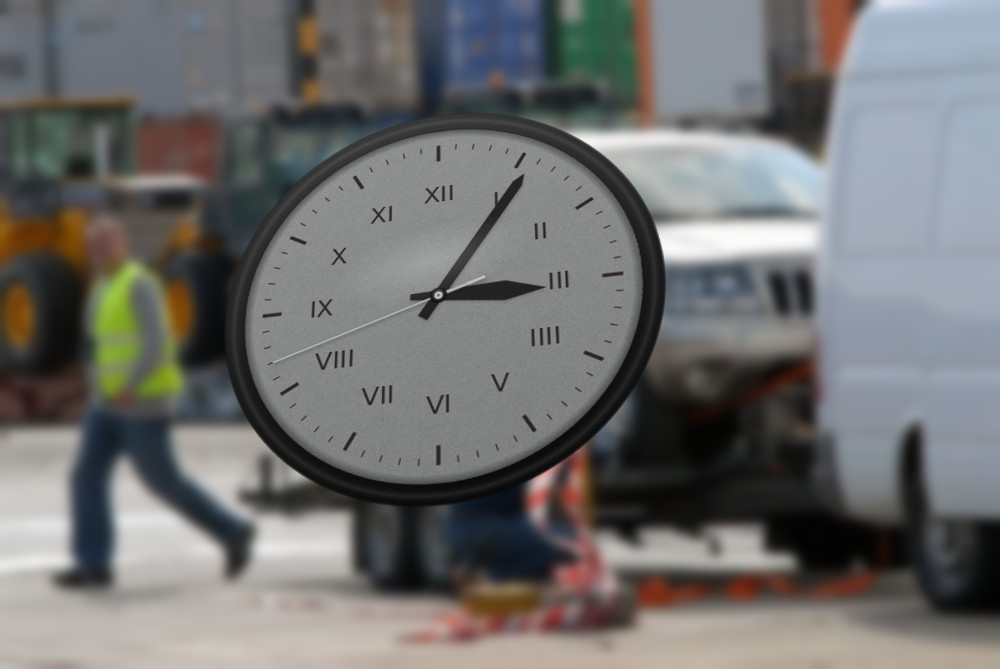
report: 3h05m42s
